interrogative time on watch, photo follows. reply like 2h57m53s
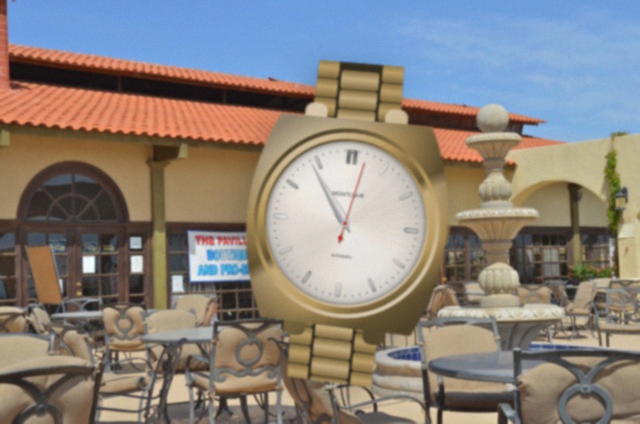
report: 10h54m02s
